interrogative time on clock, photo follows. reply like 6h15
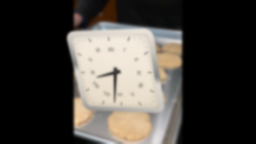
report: 8h32
